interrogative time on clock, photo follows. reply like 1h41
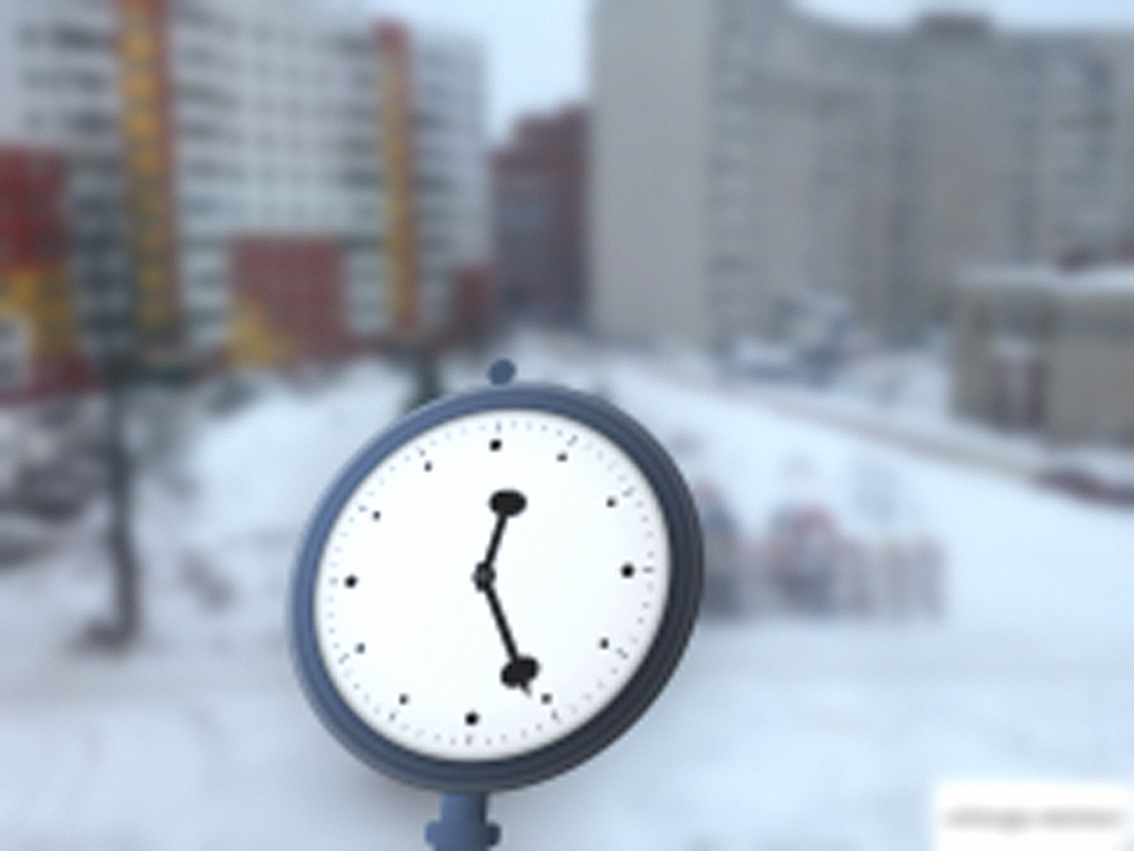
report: 12h26
